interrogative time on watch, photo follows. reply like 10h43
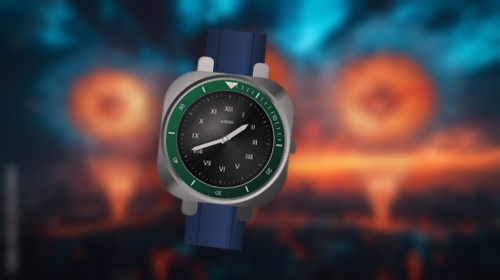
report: 1h41
